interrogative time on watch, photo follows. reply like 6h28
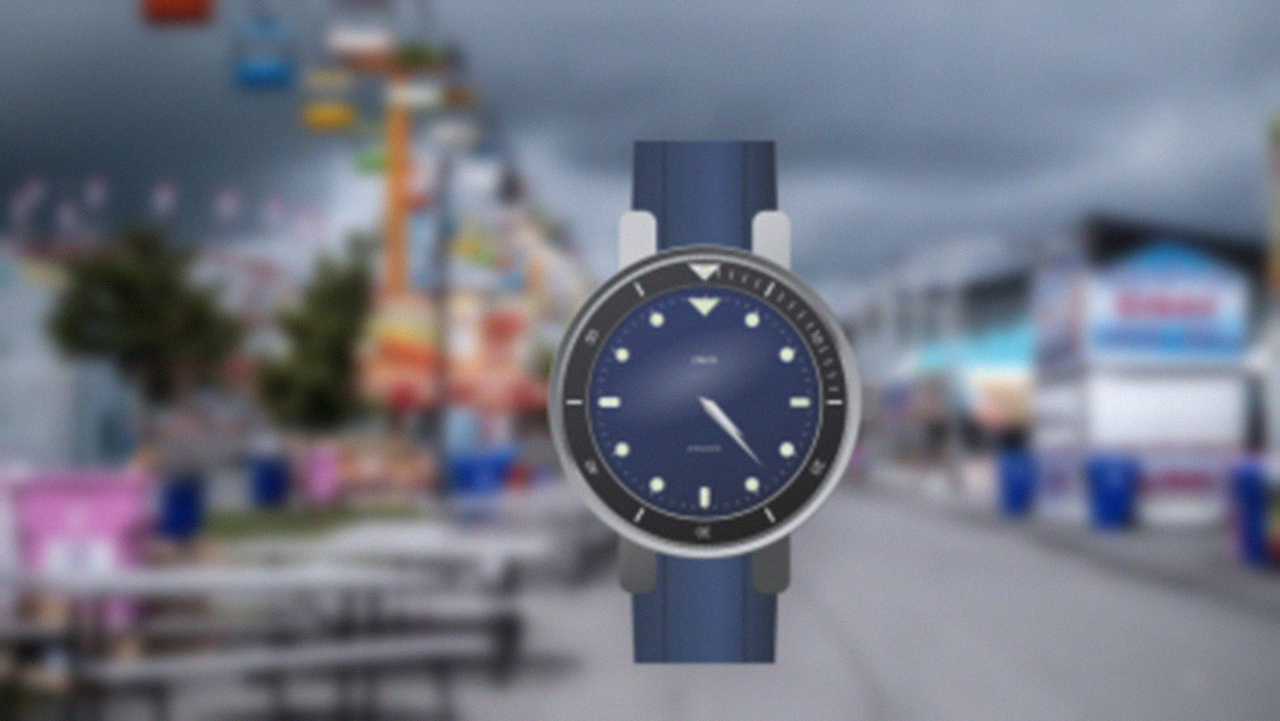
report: 4h23
